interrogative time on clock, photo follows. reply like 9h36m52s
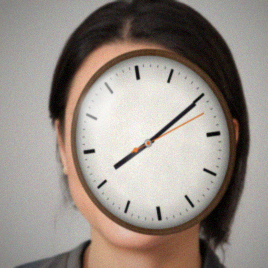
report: 8h10m12s
